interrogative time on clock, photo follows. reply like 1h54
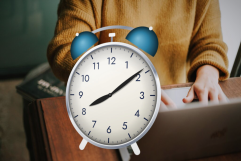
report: 8h09
